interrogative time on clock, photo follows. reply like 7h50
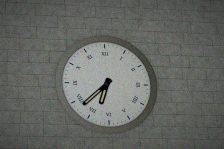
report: 6h38
